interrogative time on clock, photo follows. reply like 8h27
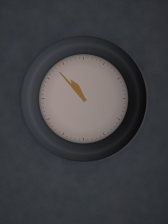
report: 10h53
